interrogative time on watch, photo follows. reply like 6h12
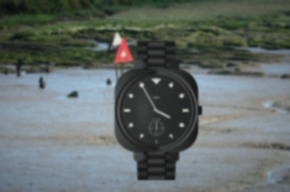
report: 3h55
